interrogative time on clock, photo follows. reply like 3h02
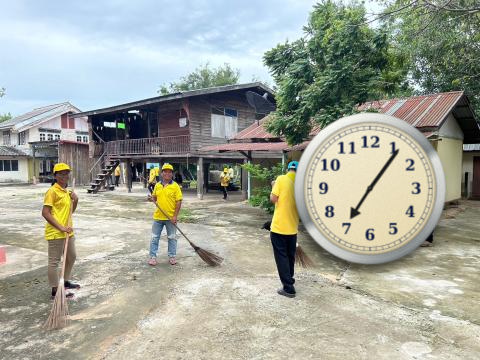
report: 7h06
